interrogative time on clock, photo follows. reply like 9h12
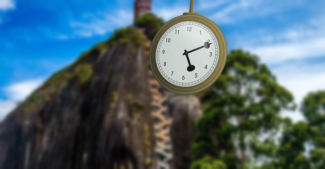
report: 5h11
